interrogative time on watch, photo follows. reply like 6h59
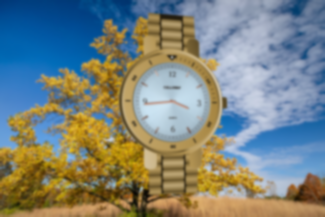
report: 3h44
